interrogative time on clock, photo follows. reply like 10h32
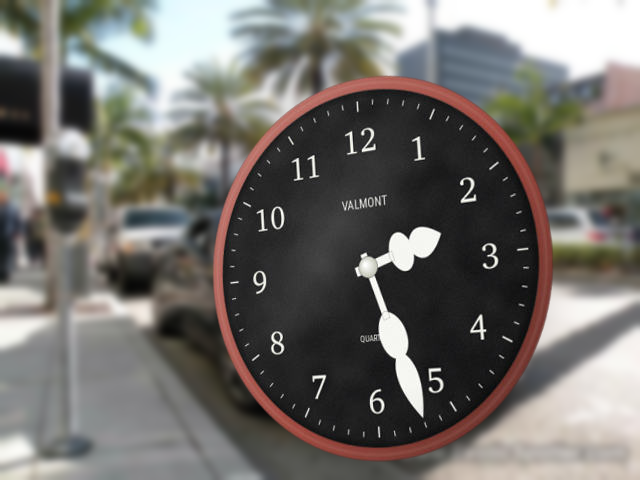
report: 2h27
